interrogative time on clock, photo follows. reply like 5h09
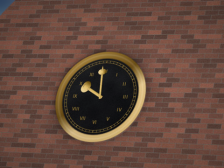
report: 9h59
